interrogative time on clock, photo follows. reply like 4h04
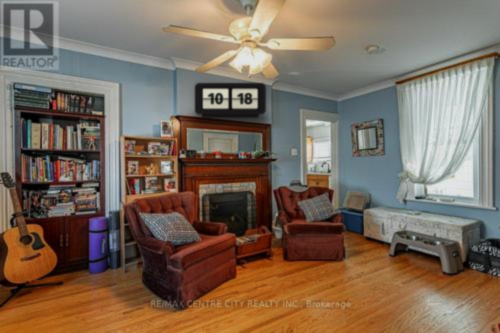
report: 10h18
